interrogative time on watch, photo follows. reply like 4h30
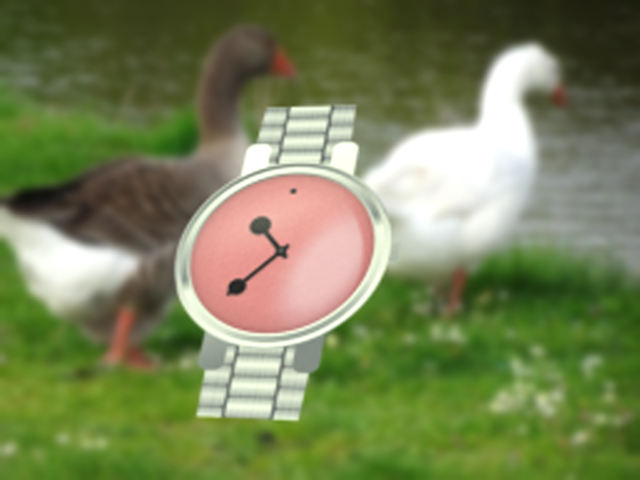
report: 10h37
